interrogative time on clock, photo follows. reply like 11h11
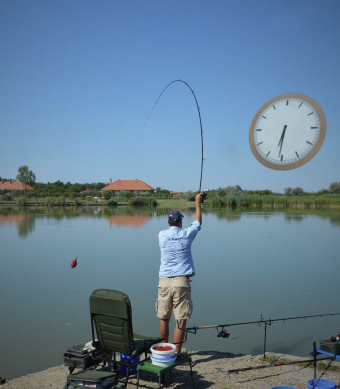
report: 6h31
